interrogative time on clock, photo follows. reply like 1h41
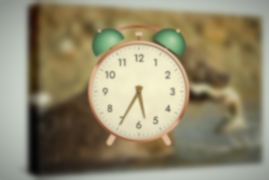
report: 5h35
